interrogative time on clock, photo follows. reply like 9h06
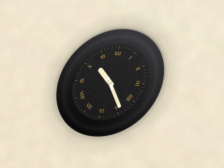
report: 10h24
